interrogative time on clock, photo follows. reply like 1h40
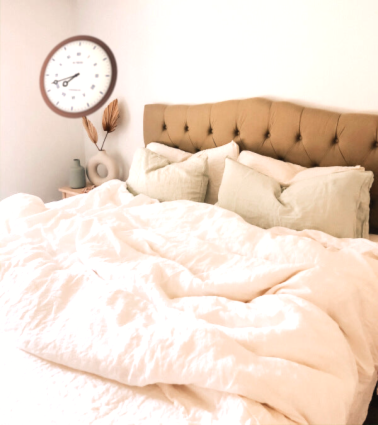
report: 7h42
